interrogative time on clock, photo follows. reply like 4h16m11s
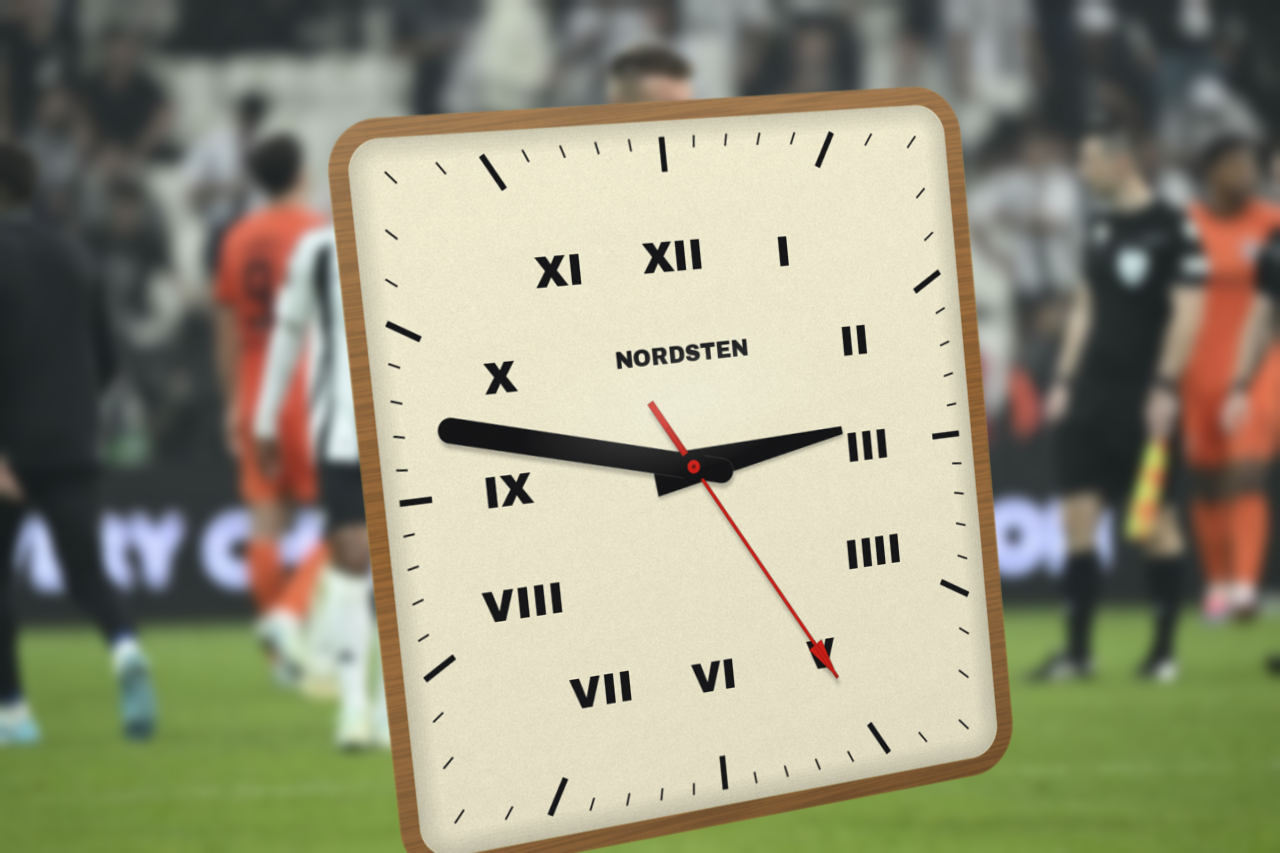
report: 2h47m25s
